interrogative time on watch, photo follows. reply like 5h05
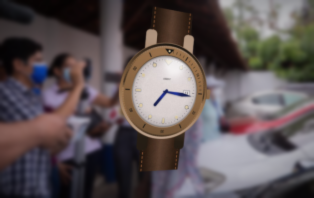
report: 7h16
